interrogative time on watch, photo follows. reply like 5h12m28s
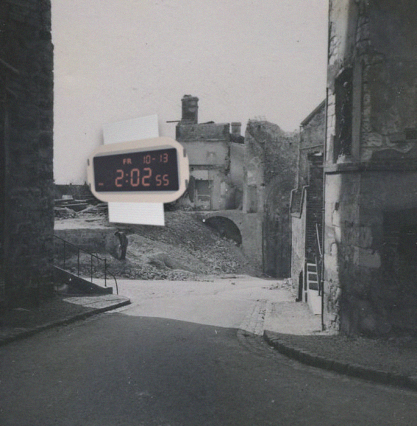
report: 2h02m55s
